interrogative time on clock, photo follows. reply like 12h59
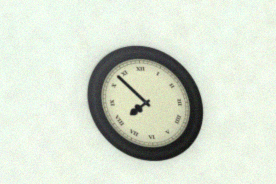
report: 7h53
